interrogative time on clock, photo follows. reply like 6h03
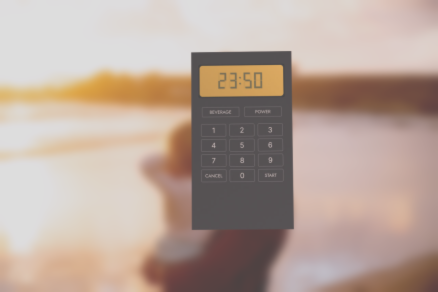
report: 23h50
